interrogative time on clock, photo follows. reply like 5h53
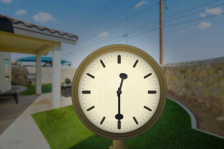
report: 12h30
